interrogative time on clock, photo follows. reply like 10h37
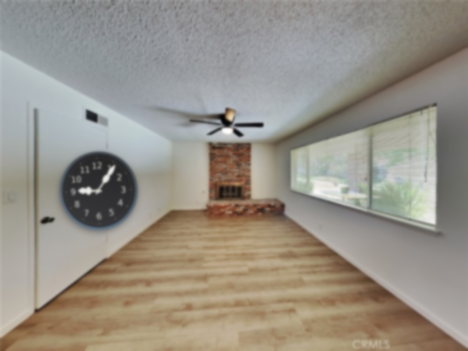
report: 9h06
